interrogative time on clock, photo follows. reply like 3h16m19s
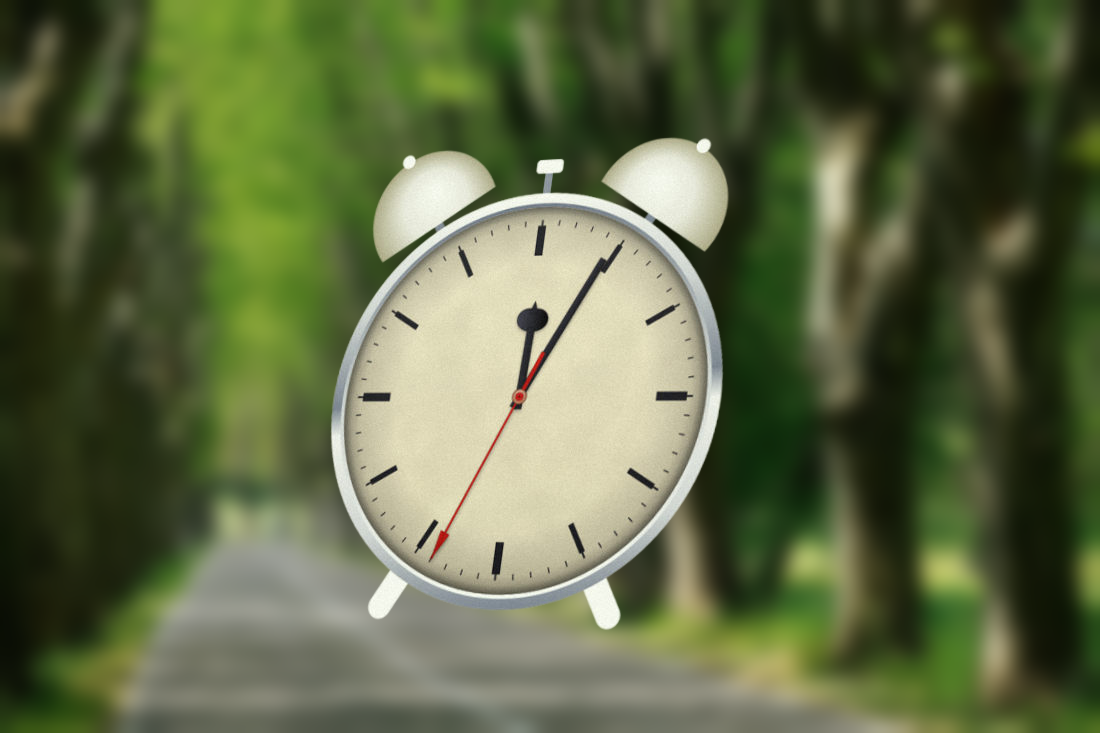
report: 12h04m34s
